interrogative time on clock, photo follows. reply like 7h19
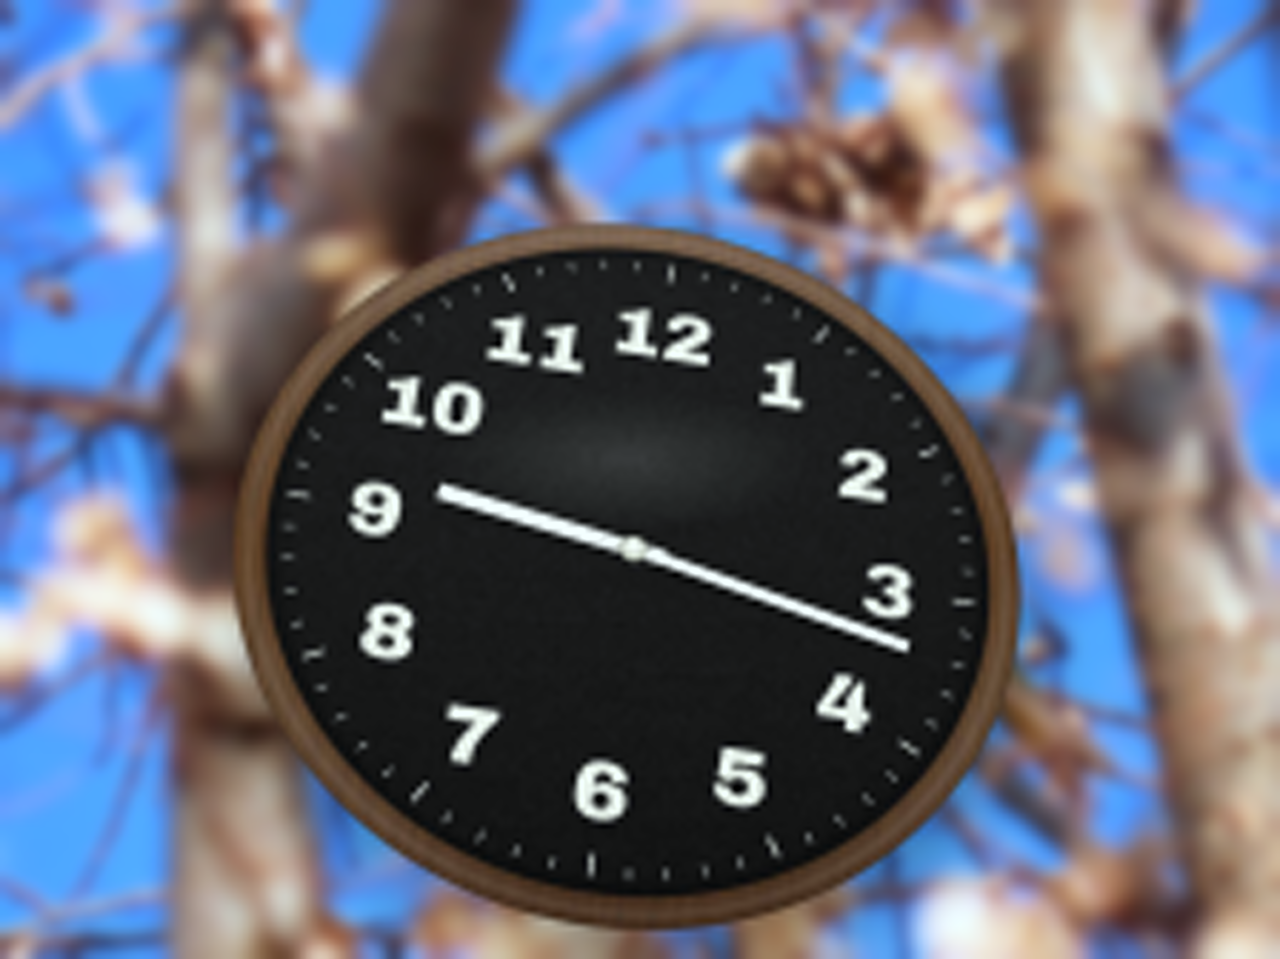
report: 9h17
